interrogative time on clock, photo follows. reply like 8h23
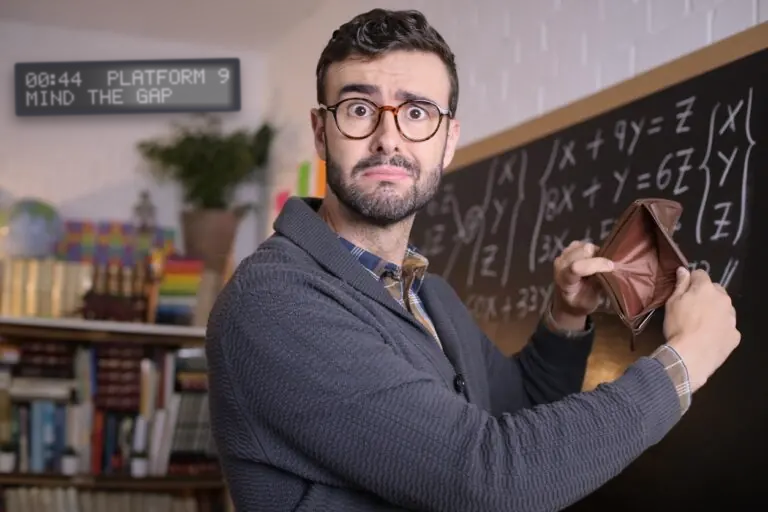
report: 0h44
